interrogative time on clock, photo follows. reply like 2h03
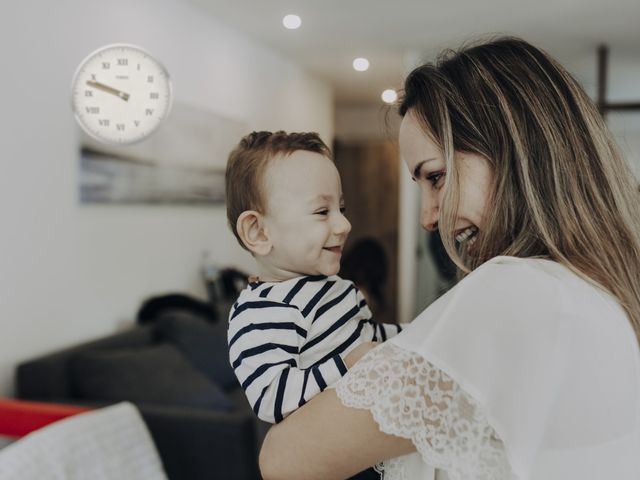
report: 9h48
